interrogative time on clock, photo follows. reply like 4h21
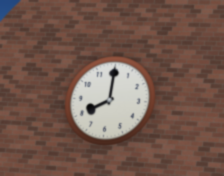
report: 8h00
